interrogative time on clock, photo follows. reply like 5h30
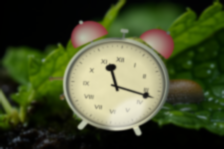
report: 11h17
